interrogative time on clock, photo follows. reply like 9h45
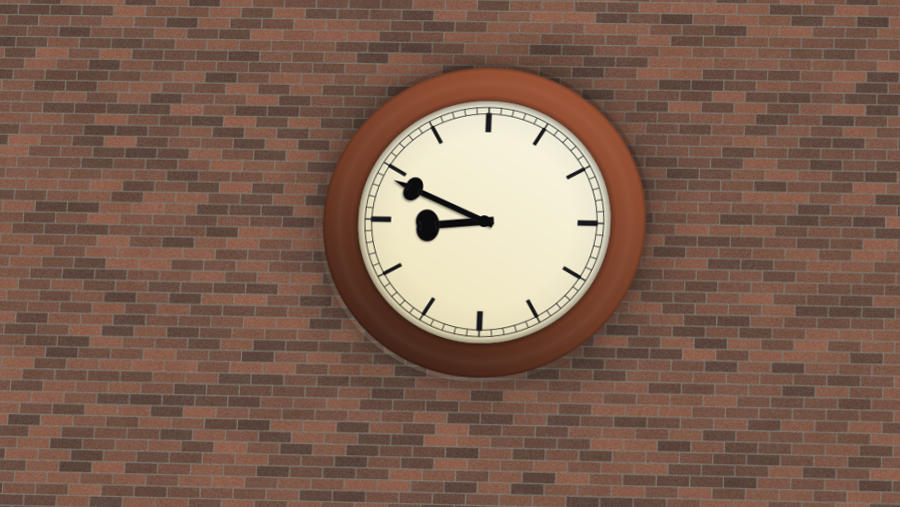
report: 8h49
